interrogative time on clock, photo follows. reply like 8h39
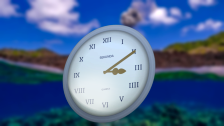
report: 3h10
